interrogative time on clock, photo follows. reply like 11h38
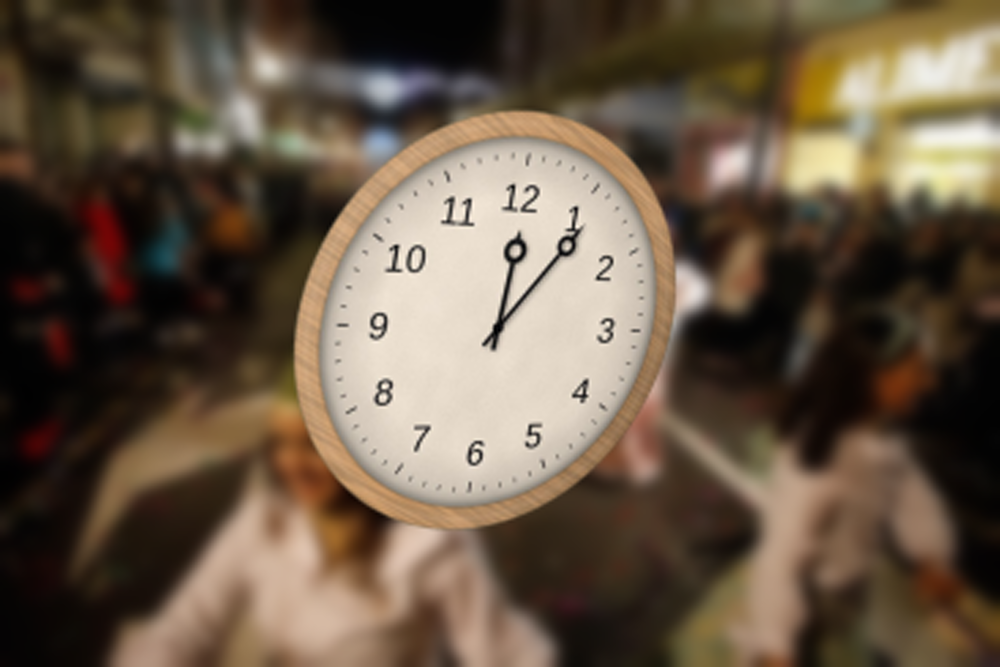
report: 12h06
